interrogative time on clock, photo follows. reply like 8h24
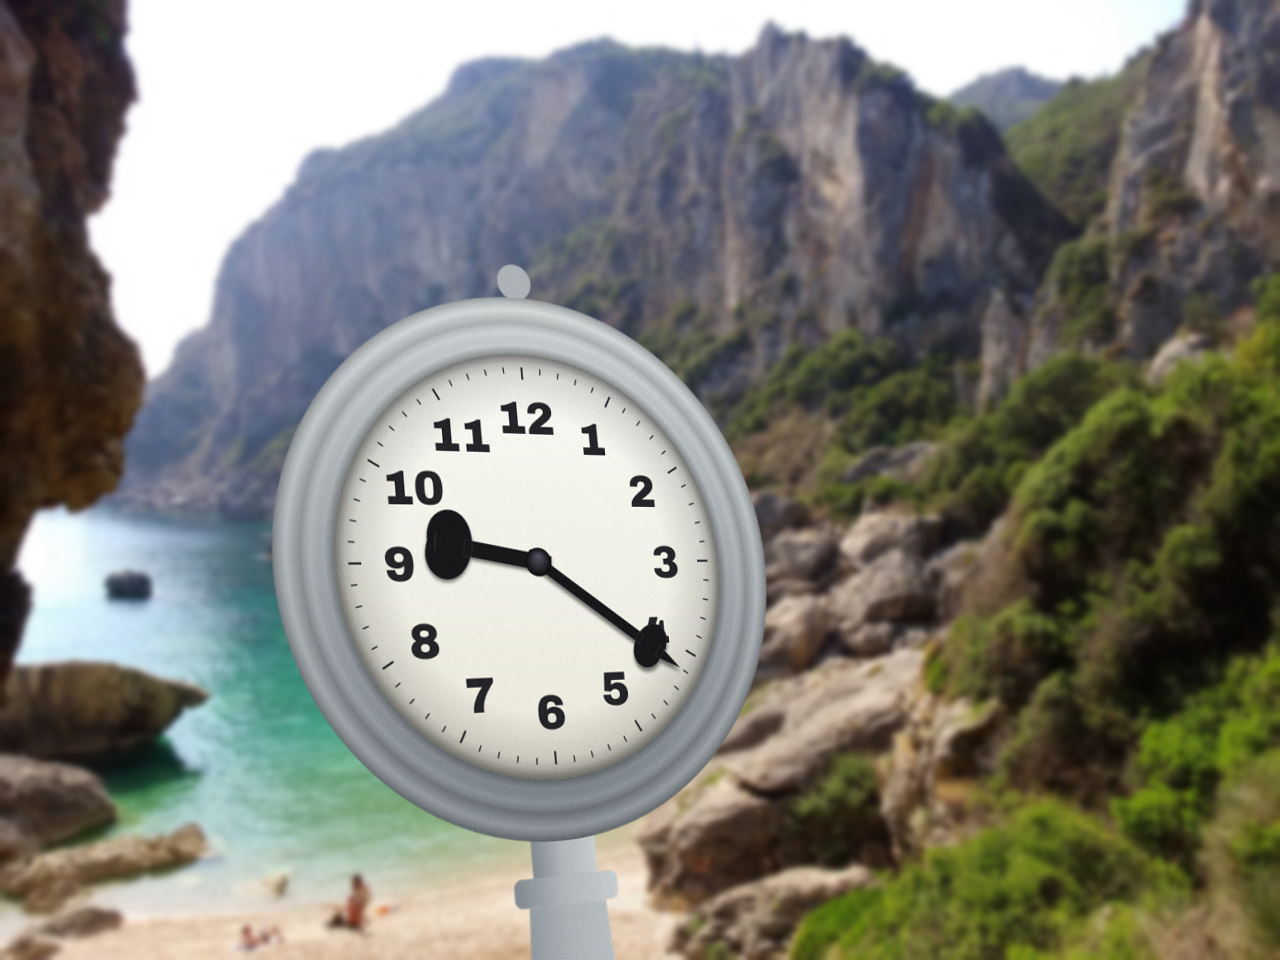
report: 9h21
